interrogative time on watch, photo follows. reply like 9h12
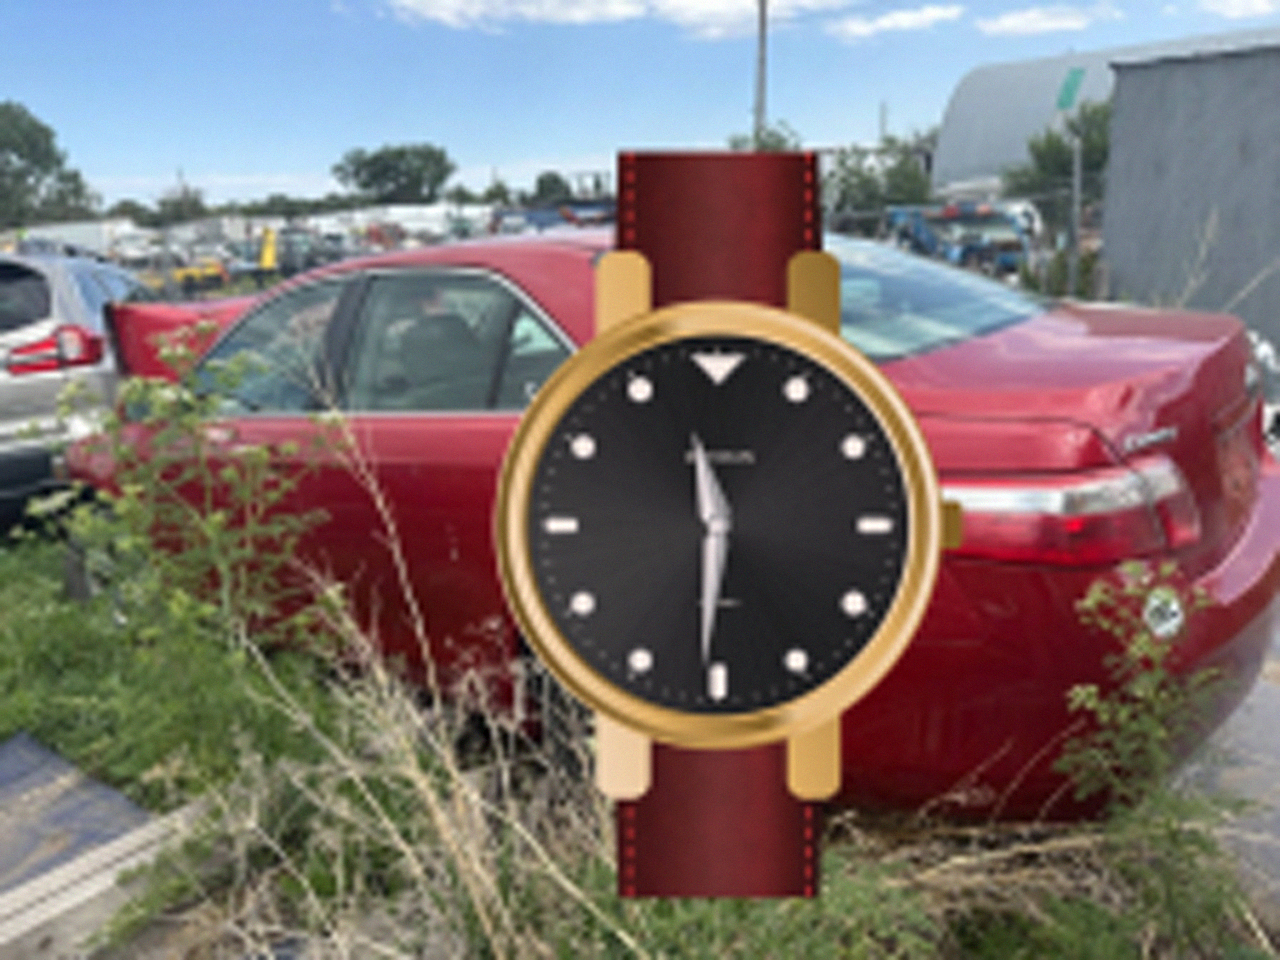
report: 11h31
